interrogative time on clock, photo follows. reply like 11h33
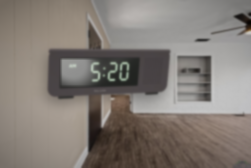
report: 5h20
